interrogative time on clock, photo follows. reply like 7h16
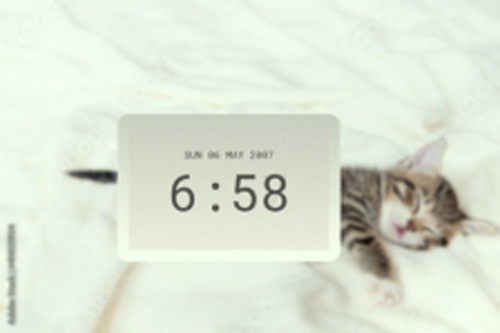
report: 6h58
